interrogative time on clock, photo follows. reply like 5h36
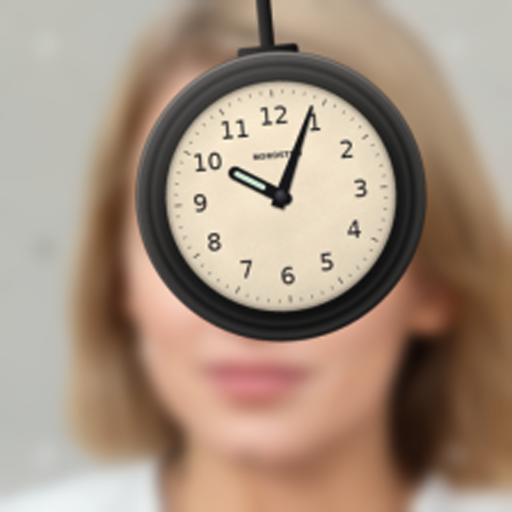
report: 10h04
